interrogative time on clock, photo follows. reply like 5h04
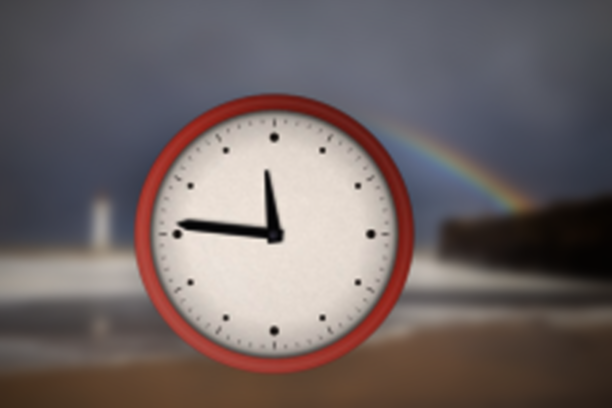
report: 11h46
